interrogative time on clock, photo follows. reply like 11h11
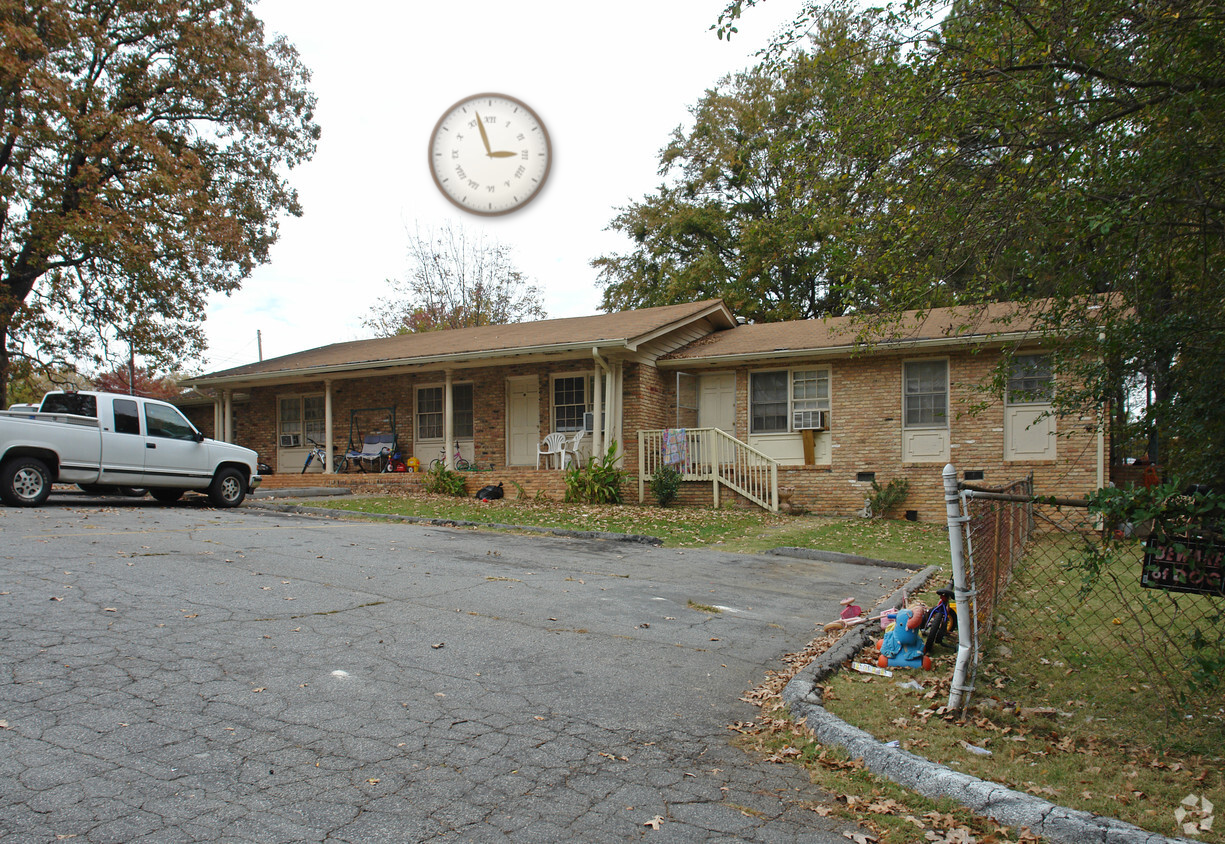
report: 2h57
